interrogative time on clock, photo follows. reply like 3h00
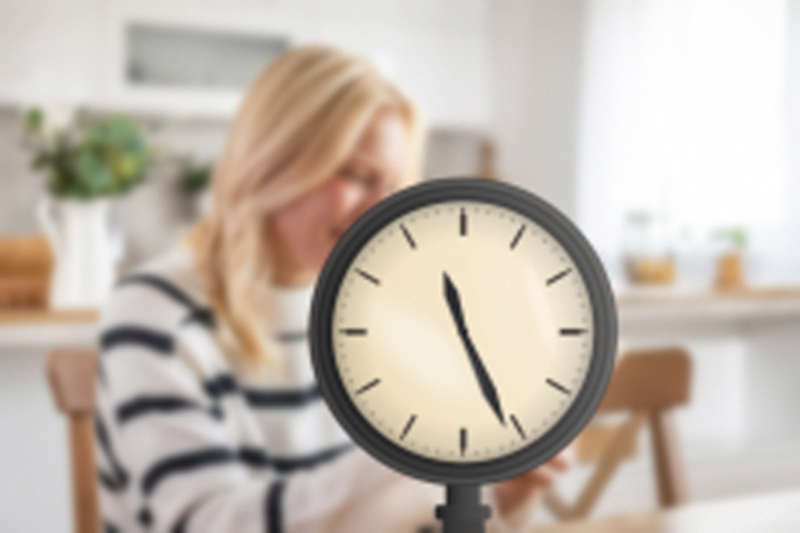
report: 11h26
